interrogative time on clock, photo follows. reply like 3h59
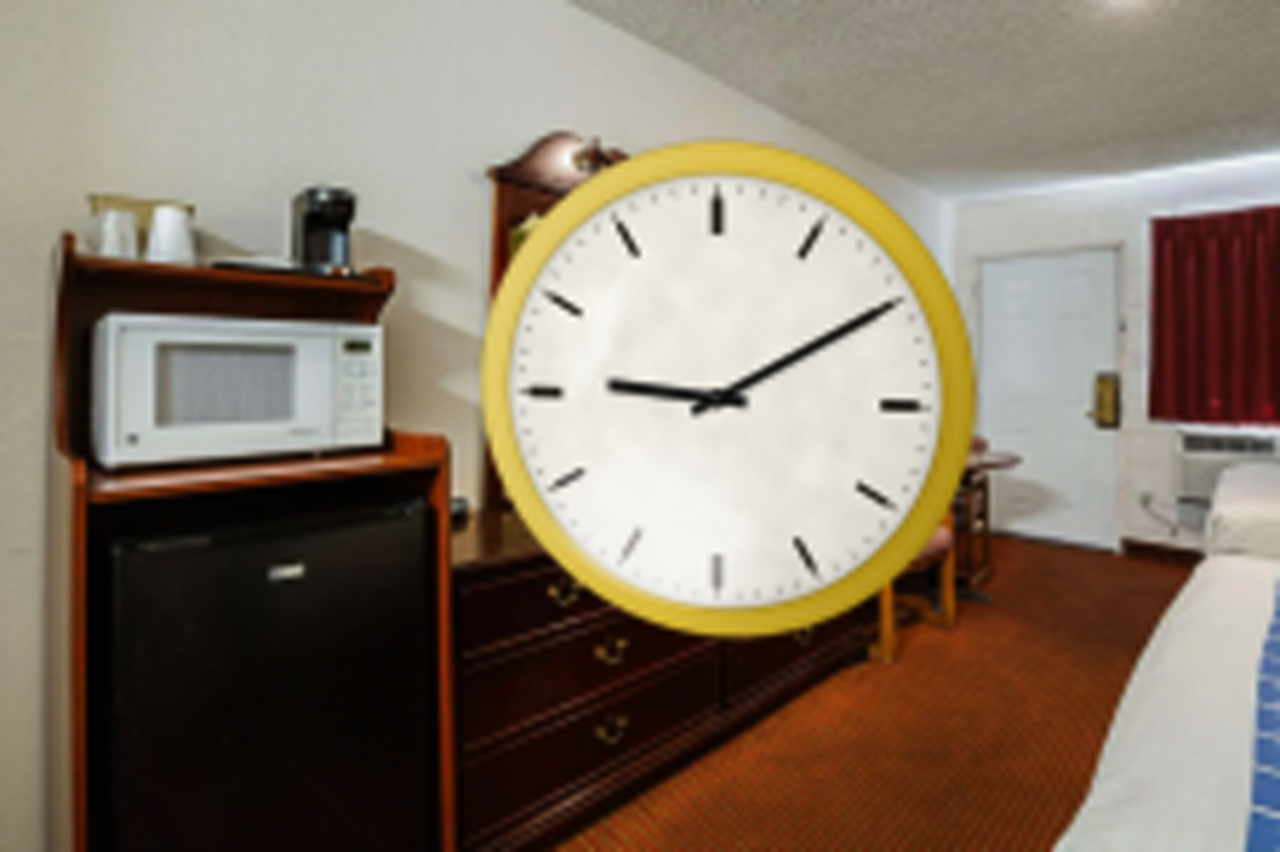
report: 9h10
